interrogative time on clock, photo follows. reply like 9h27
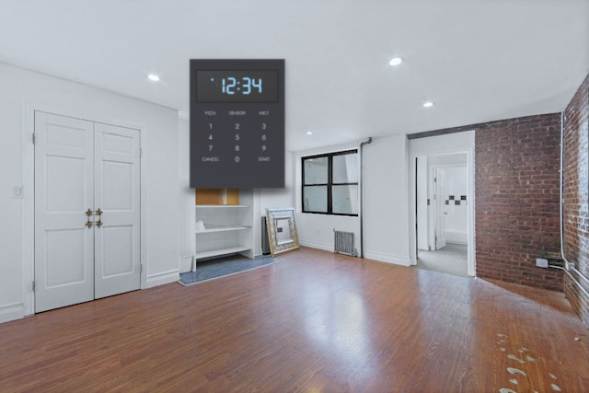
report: 12h34
